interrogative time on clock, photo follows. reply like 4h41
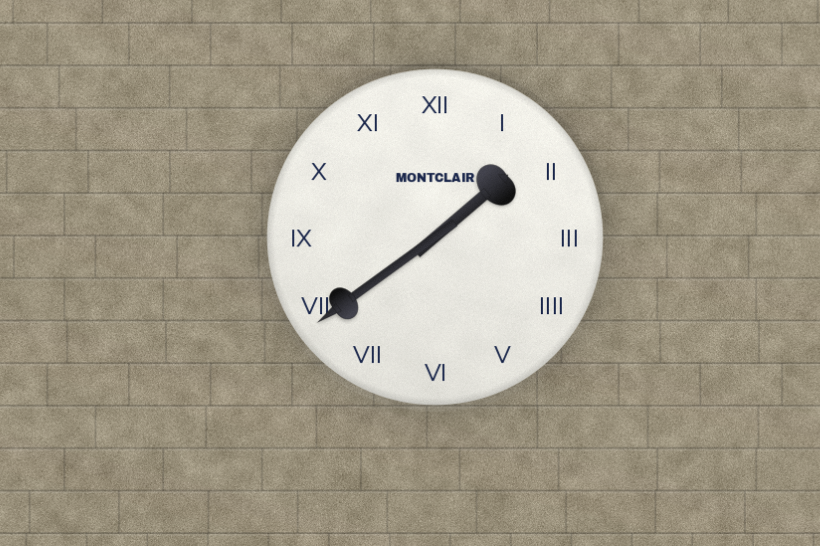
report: 1h39
